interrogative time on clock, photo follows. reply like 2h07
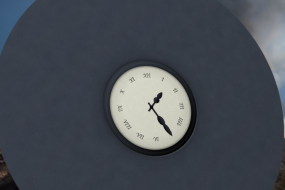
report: 1h25
